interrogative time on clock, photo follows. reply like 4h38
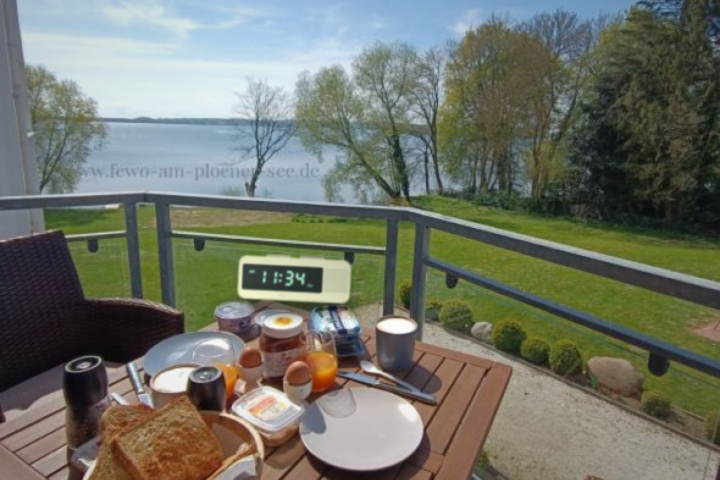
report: 11h34
